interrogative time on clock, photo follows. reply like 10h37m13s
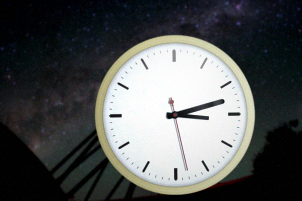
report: 3h12m28s
